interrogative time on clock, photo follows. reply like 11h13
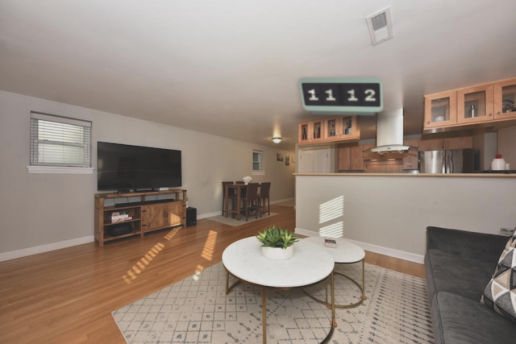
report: 11h12
